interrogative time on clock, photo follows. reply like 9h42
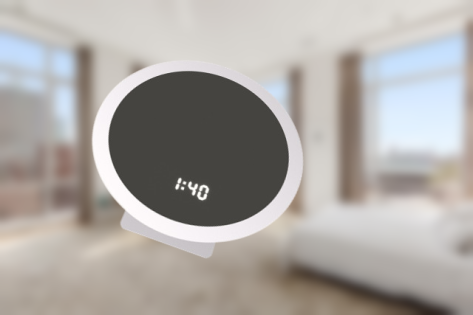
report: 1h40
